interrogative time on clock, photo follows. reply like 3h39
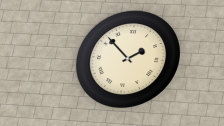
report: 1h52
